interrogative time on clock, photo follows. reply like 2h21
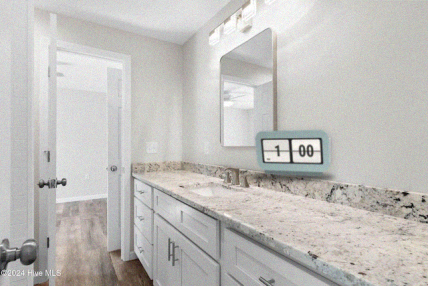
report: 1h00
